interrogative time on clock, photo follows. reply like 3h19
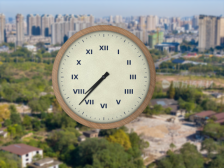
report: 7h37
